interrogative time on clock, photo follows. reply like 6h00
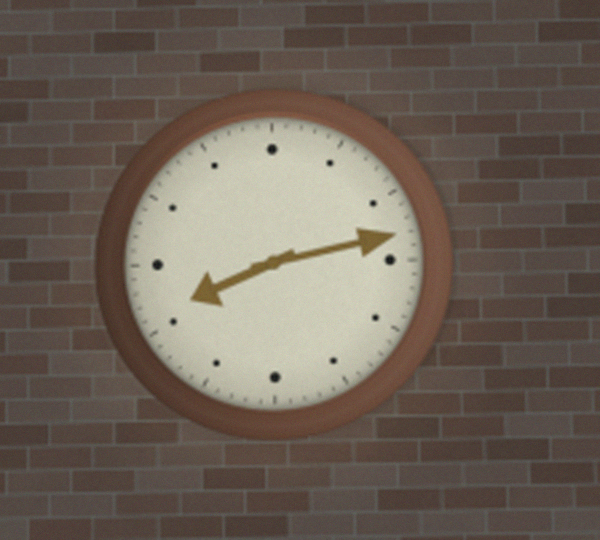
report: 8h13
